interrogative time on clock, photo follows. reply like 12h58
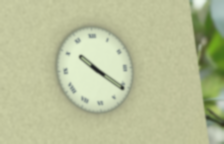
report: 10h21
